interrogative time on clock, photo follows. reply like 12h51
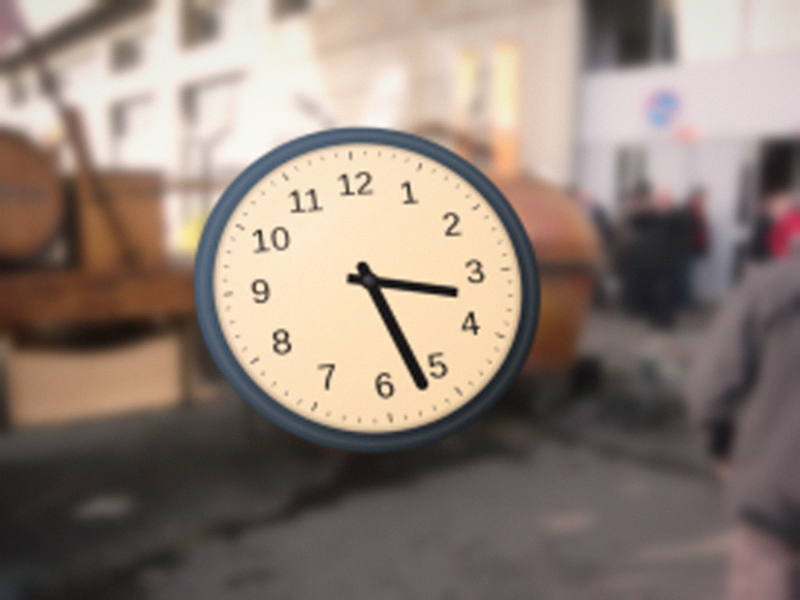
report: 3h27
